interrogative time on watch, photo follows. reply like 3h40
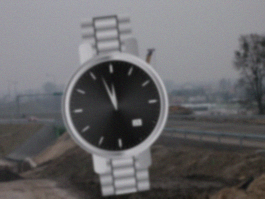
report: 11h57
